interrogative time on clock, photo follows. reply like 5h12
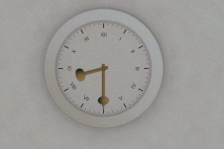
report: 8h30
